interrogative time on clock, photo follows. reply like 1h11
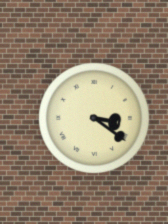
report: 3h21
